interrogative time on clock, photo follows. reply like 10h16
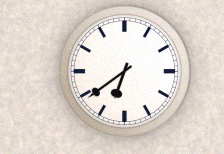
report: 6h39
